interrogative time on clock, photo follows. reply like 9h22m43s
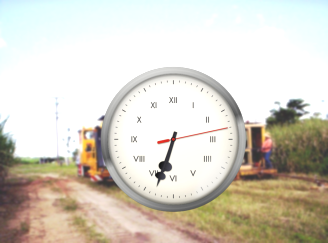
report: 6h33m13s
